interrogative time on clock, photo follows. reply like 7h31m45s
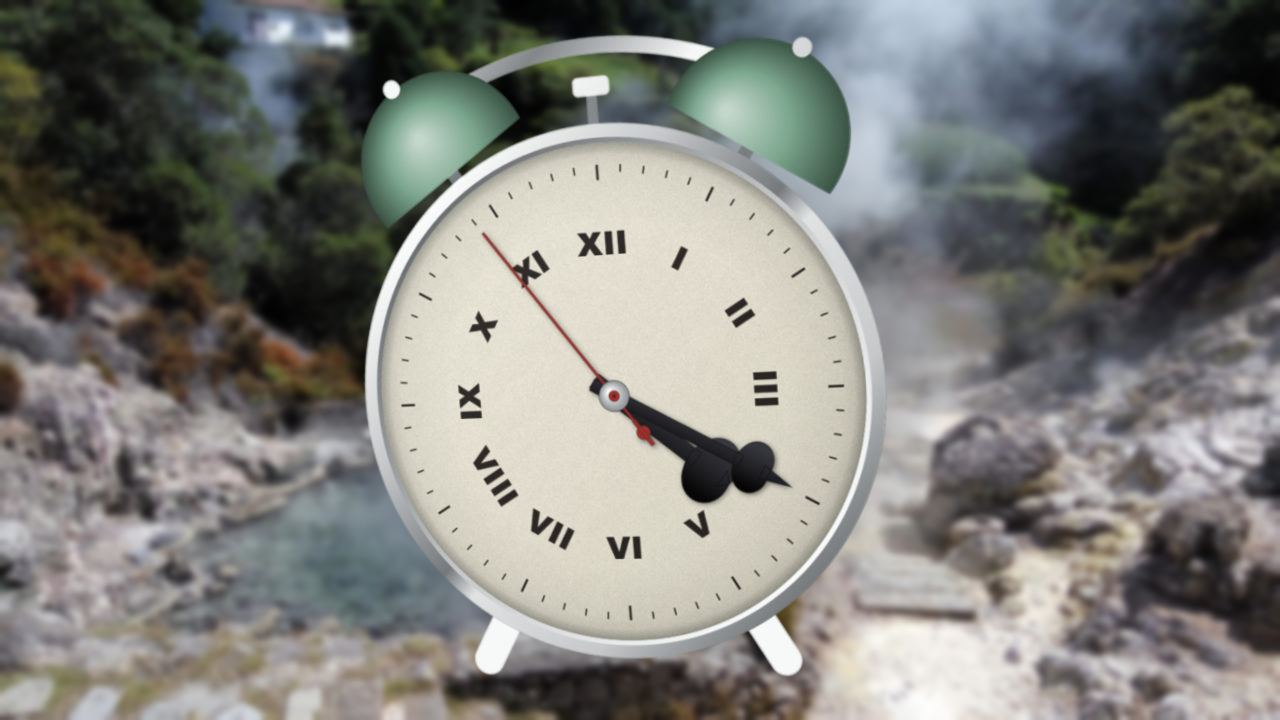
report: 4h19m54s
